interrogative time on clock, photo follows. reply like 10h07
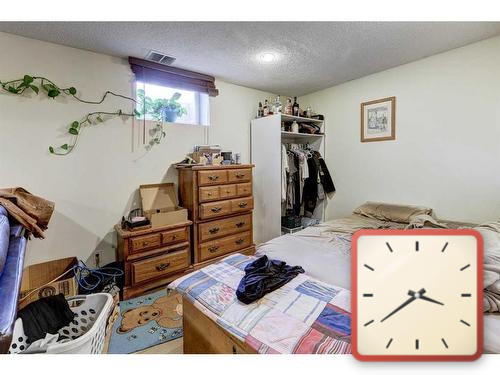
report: 3h39
